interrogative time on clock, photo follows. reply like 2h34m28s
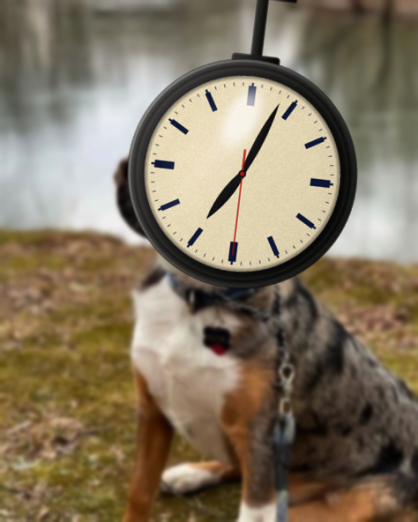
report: 7h03m30s
